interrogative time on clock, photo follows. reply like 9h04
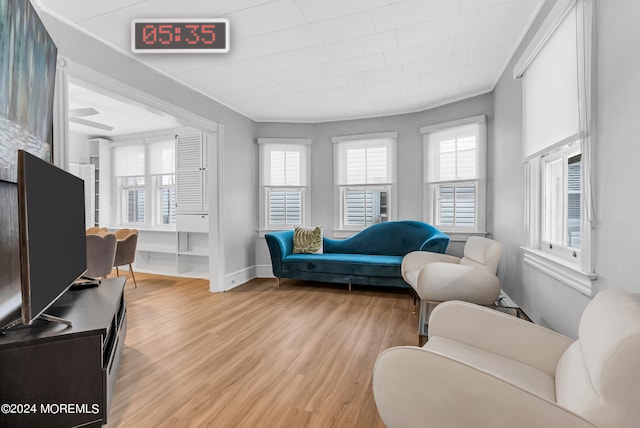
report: 5h35
